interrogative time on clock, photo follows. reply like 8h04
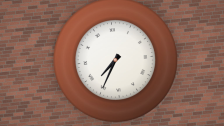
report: 7h35
